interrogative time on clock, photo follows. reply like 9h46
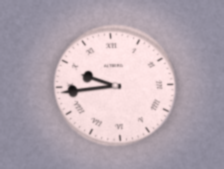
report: 9h44
